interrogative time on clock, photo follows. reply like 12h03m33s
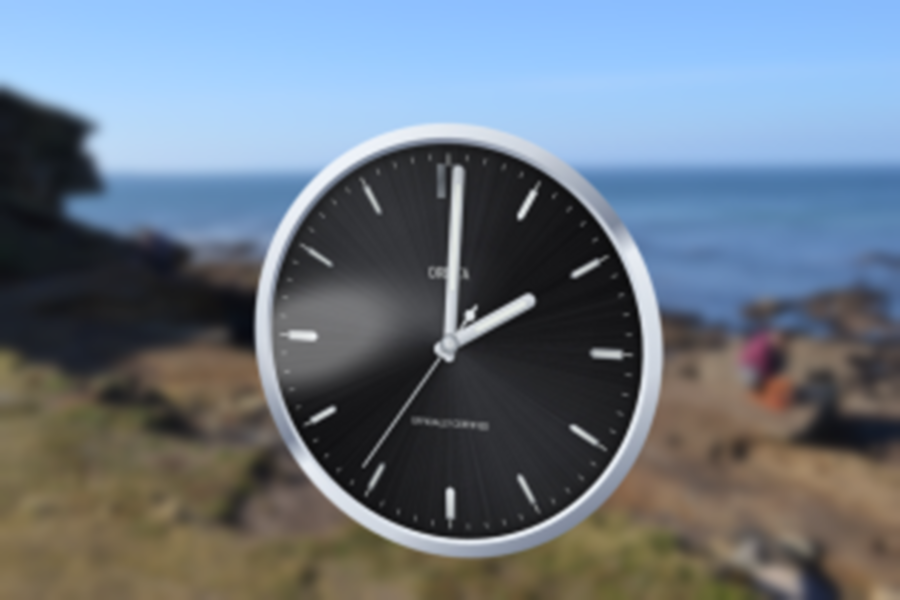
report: 2h00m36s
